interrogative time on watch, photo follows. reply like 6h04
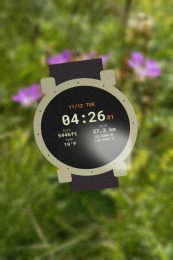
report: 4h26
